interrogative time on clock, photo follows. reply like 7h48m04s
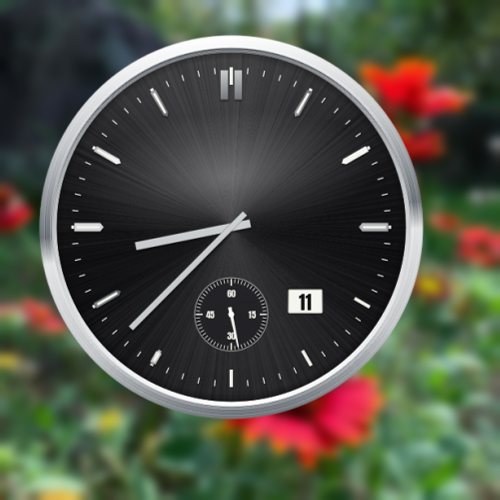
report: 8h37m28s
